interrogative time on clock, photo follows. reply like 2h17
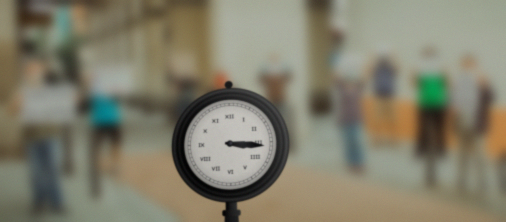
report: 3h16
